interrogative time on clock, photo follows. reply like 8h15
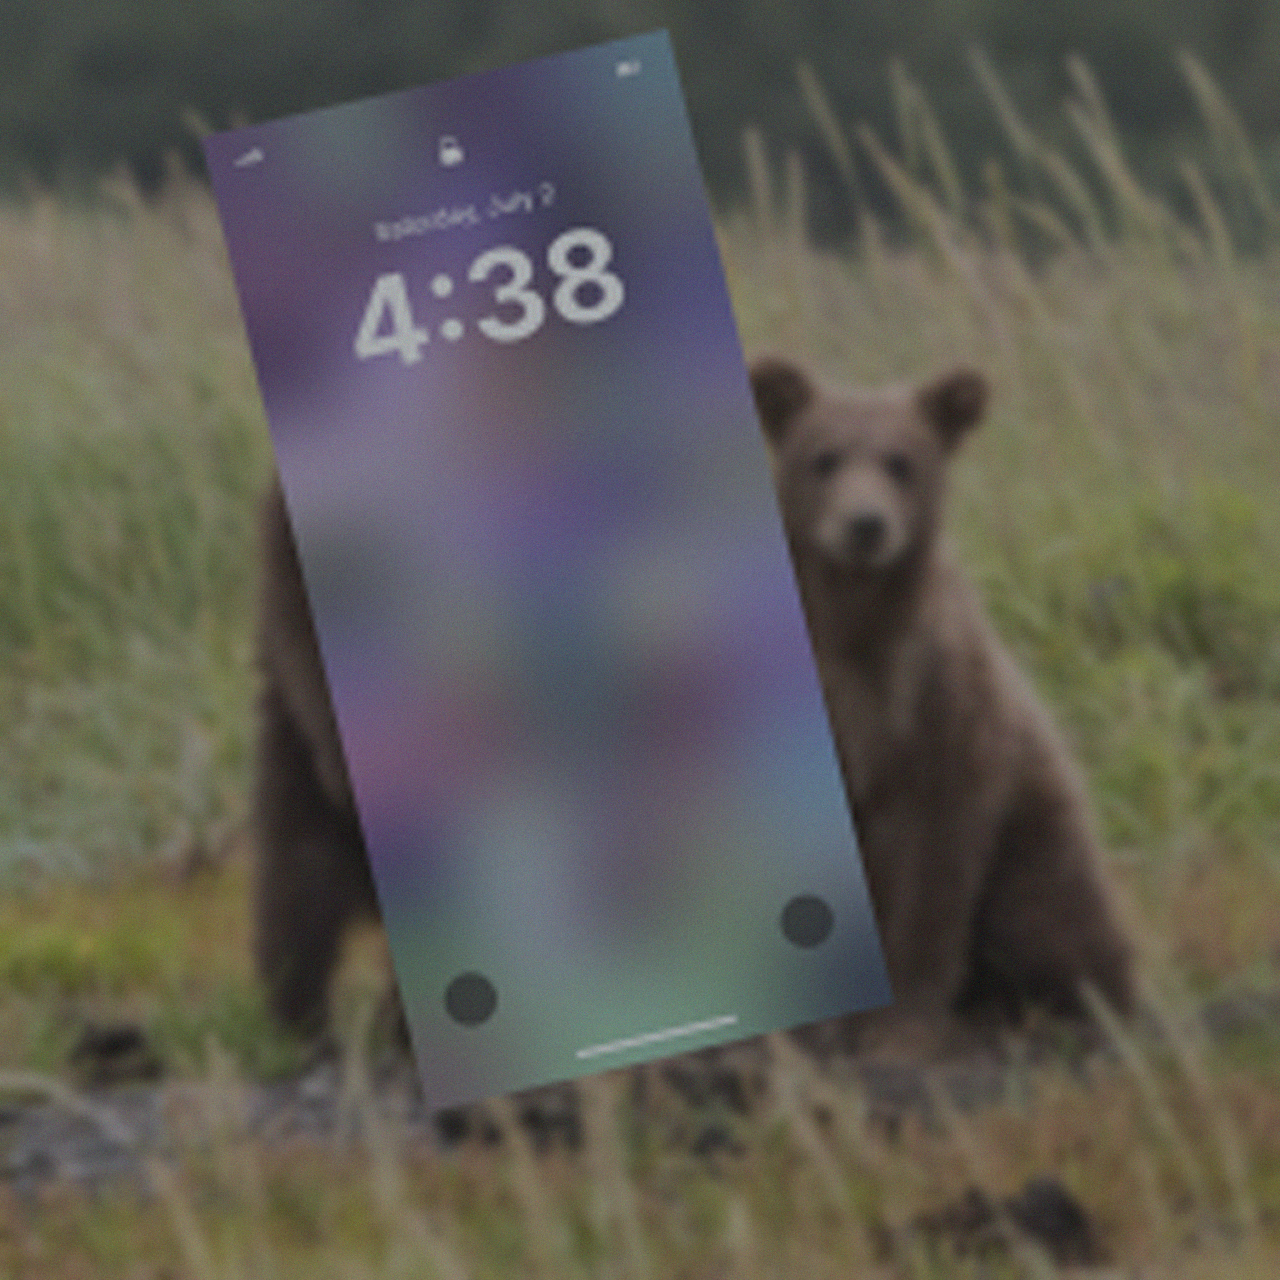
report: 4h38
